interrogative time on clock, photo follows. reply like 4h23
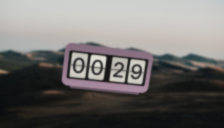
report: 0h29
